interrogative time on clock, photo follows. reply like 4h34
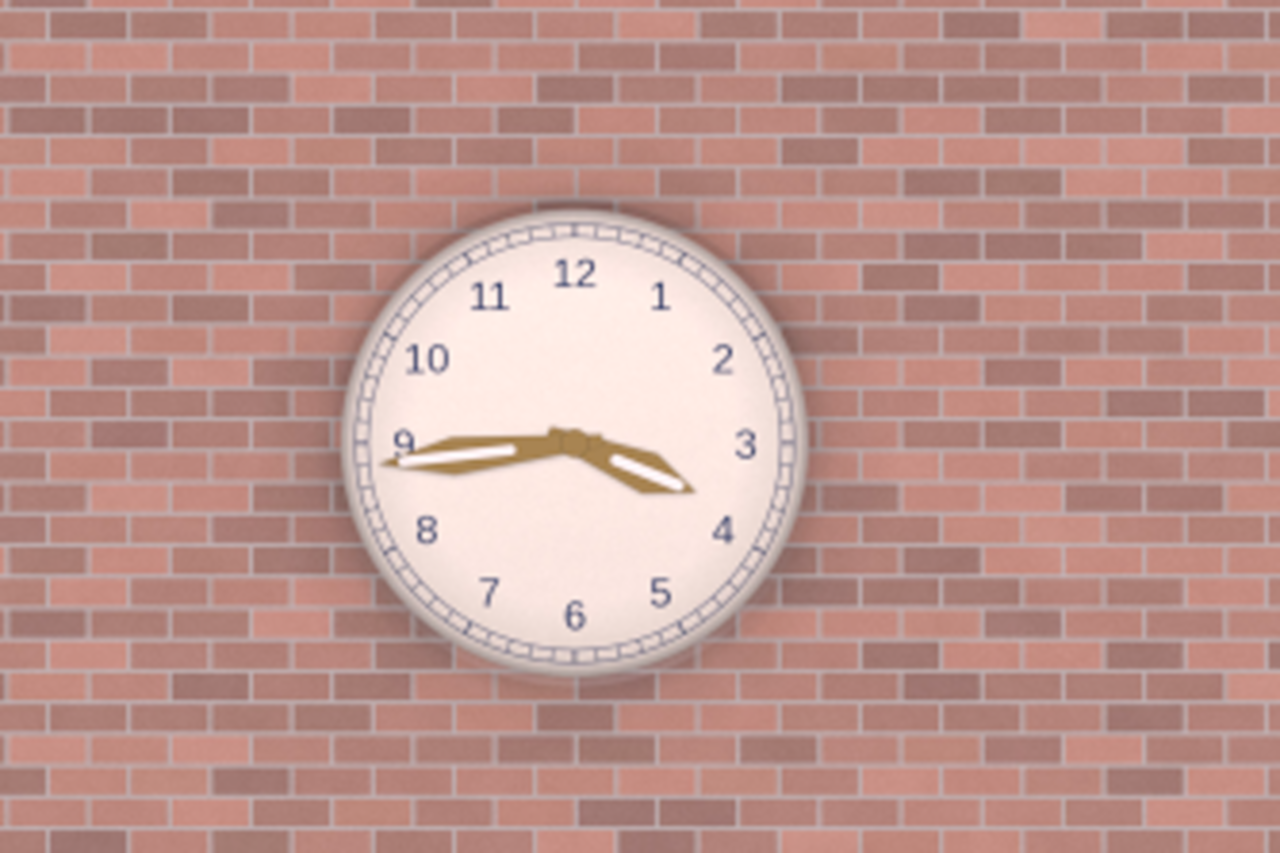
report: 3h44
